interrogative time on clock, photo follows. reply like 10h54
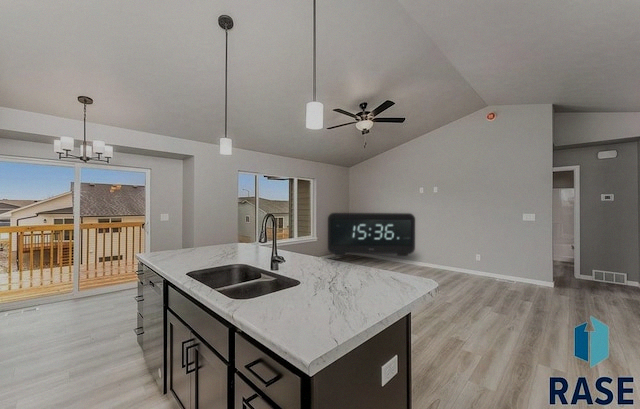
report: 15h36
